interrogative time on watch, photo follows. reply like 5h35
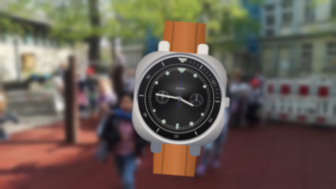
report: 3h46
